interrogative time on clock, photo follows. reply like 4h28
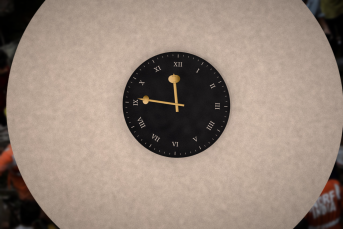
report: 11h46
